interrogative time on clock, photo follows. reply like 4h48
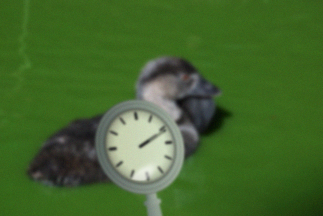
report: 2h11
